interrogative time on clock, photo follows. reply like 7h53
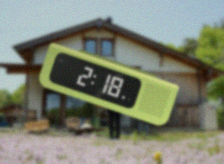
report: 2h18
